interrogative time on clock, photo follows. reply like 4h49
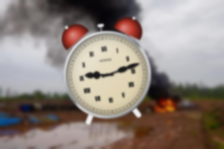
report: 9h13
